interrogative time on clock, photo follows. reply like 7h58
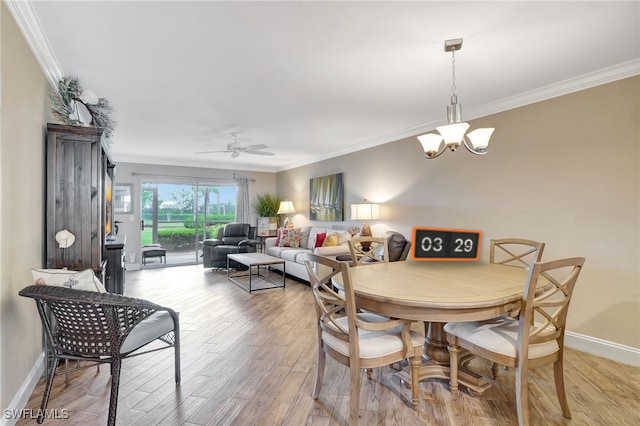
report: 3h29
